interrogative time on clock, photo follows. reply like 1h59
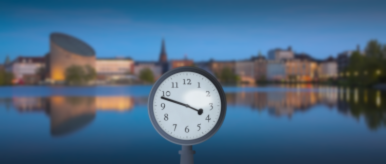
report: 3h48
